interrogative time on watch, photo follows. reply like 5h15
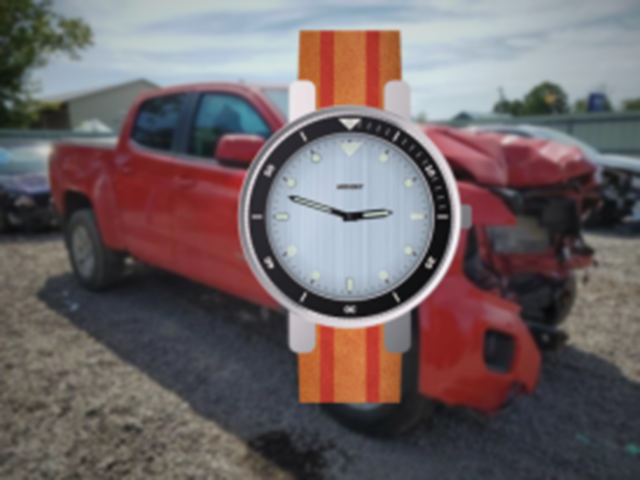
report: 2h48
